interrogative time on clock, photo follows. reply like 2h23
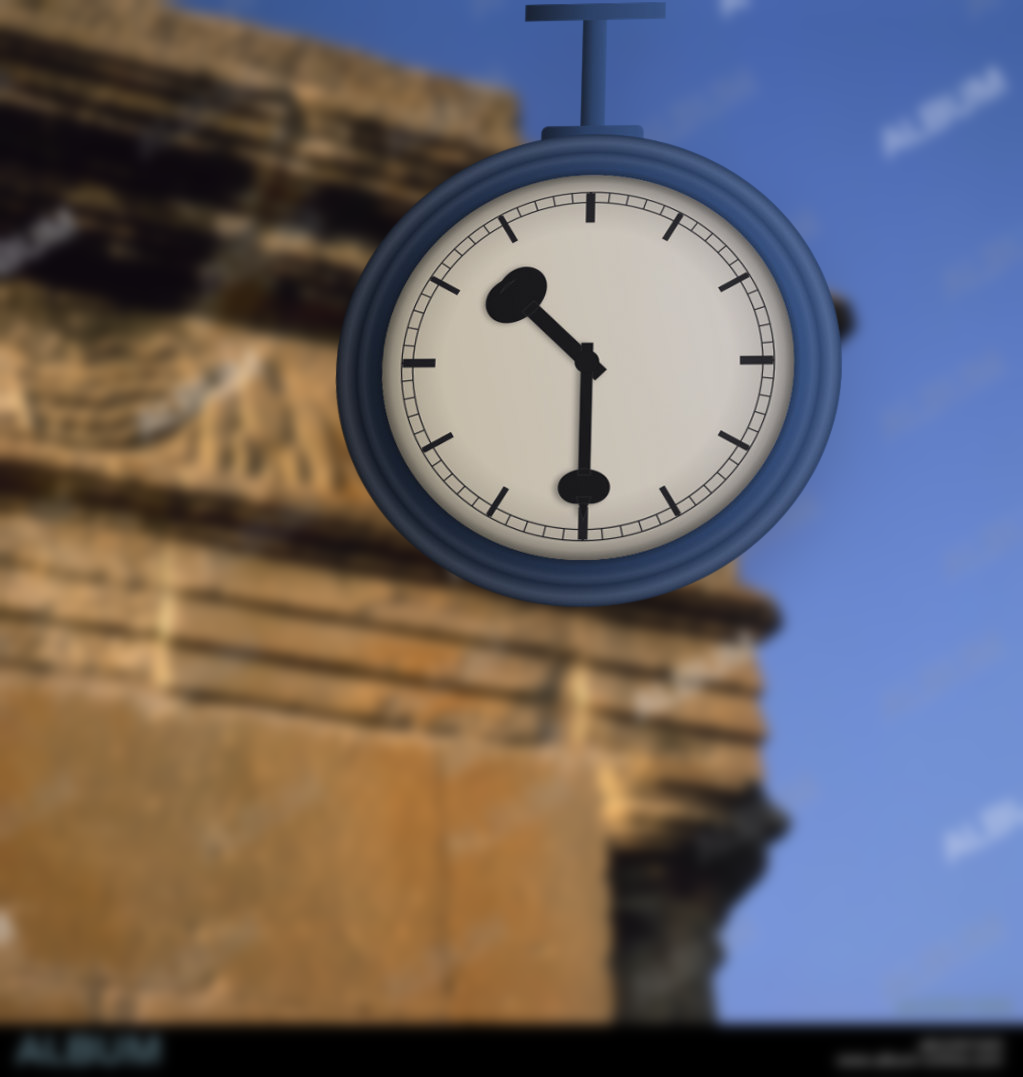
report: 10h30
